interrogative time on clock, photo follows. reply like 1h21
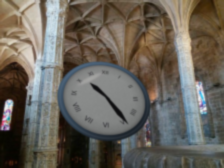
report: 10h24
